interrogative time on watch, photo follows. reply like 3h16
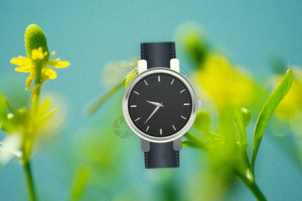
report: 9h37
